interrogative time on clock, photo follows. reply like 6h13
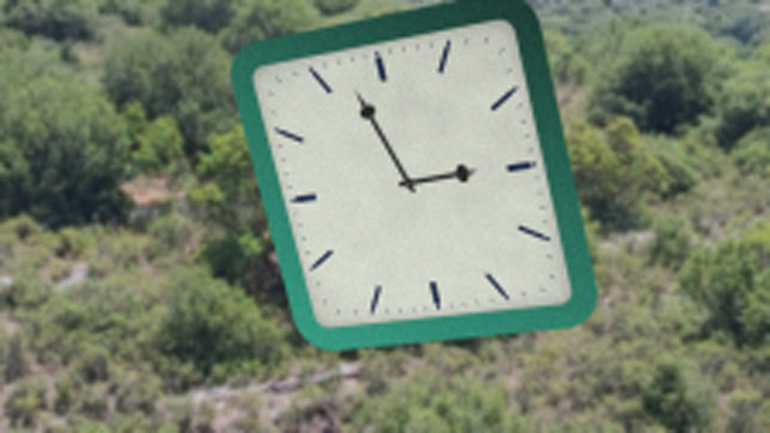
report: 2h57
